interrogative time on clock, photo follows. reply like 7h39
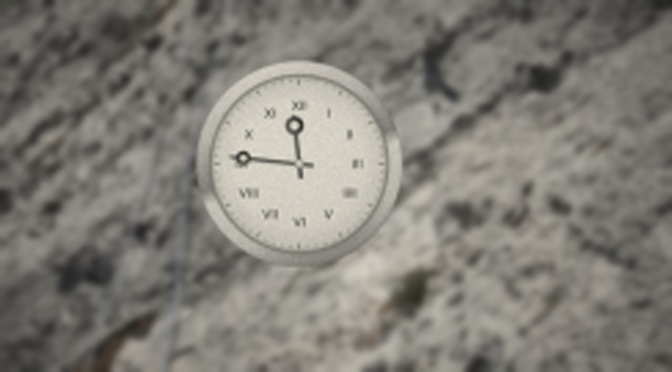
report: 11h46
